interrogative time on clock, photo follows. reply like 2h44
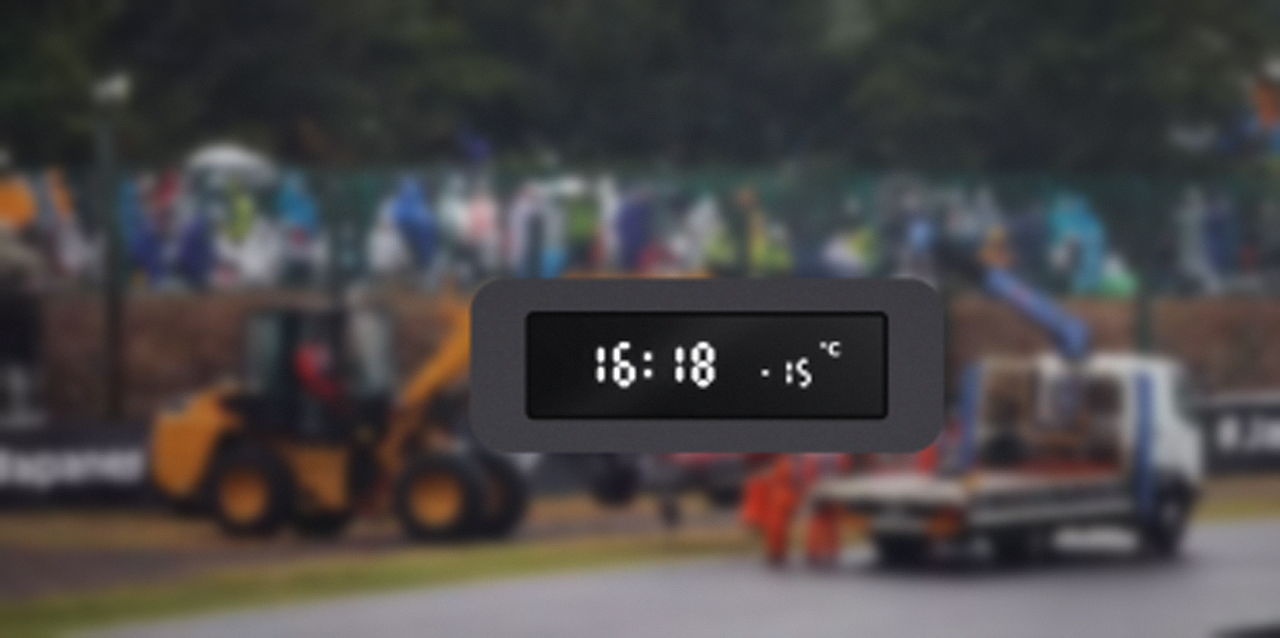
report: 16h18
